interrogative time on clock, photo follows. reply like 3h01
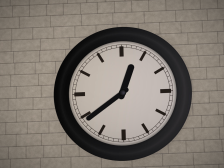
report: 12h39
